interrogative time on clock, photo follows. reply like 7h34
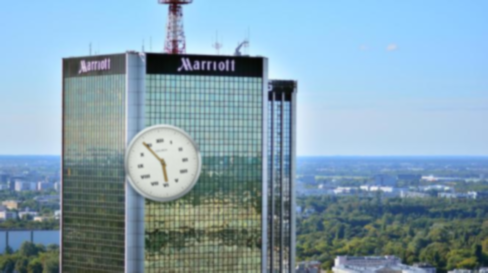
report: 5h54
